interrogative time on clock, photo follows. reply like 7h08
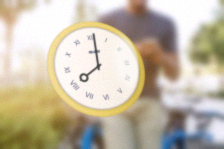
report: 8h01
